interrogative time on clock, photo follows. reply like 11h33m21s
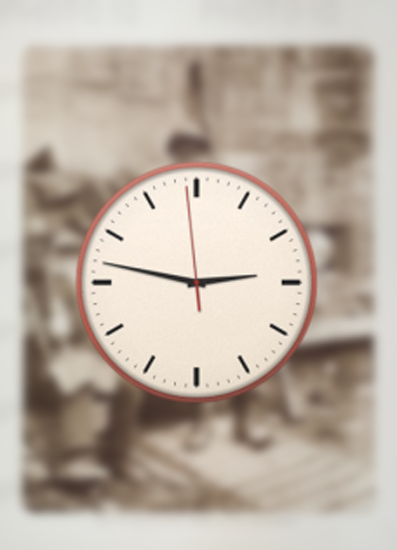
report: 2h46m59s
